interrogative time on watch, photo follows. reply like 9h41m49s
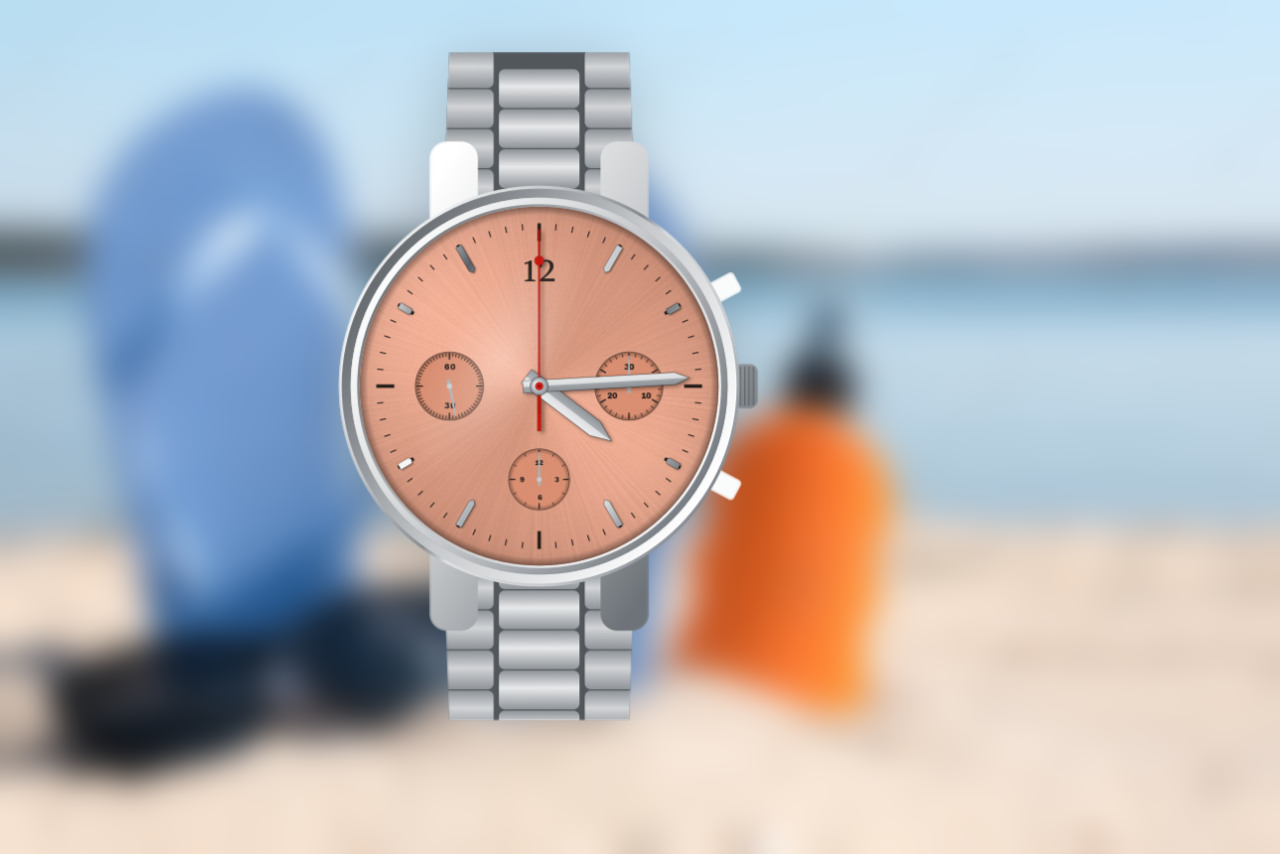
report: 4h14m28s
